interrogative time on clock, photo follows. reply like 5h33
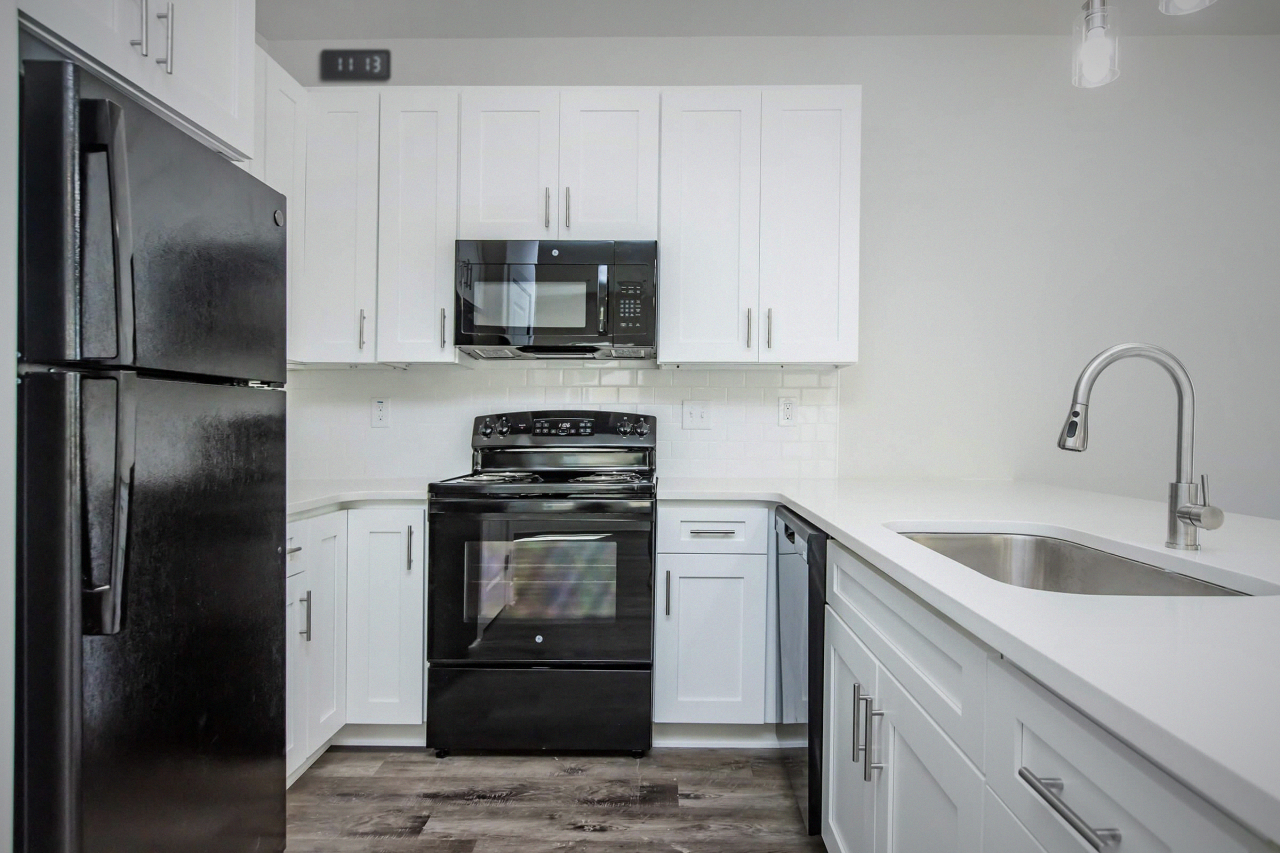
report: 11h13
